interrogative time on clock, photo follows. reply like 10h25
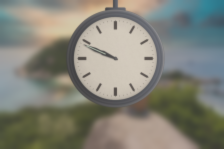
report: 9h49
